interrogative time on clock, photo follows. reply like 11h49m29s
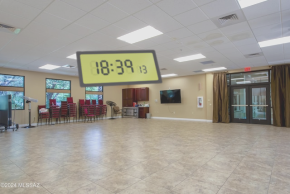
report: 18h39m13s
